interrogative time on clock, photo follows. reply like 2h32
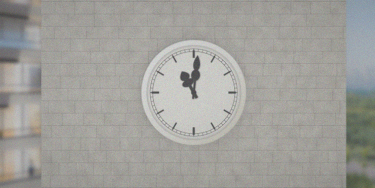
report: 11h01
